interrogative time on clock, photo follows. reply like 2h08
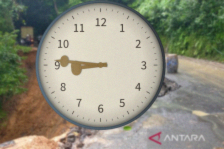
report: 8h46
